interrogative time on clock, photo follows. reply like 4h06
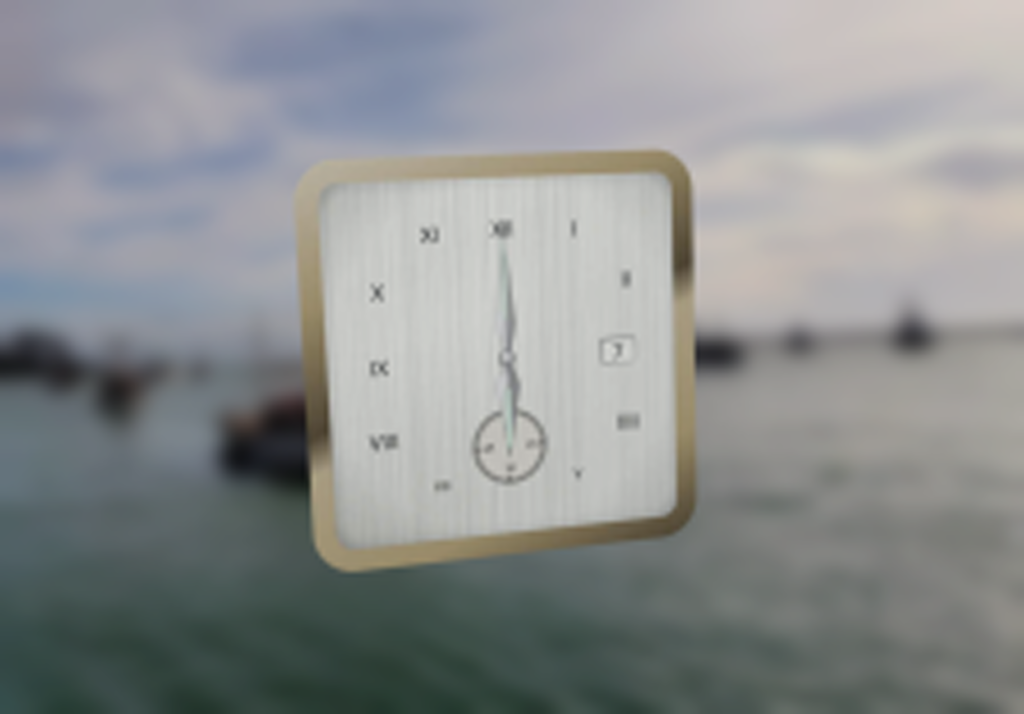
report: 6h00
